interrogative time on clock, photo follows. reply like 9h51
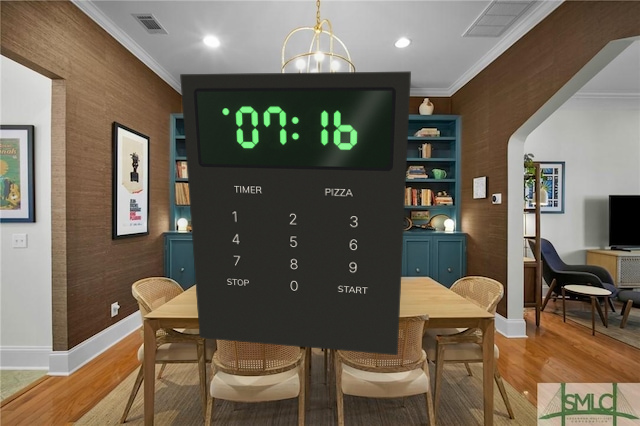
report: 7h16
